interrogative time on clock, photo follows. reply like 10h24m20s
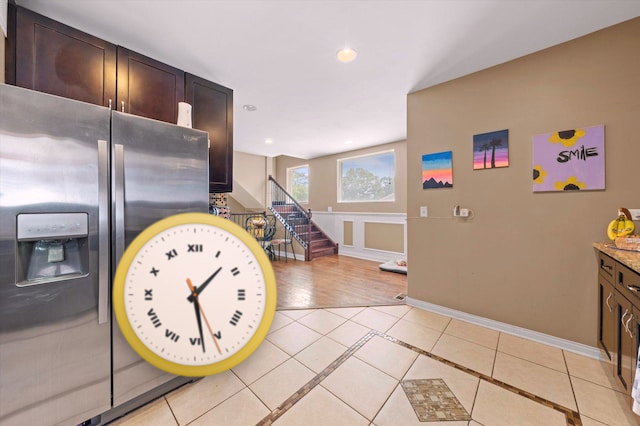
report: 1h28m26s
